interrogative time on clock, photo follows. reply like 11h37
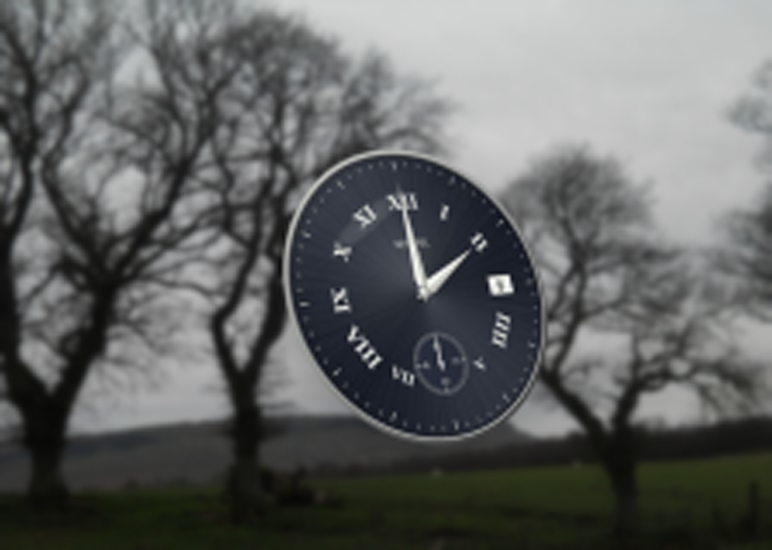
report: 2h00
